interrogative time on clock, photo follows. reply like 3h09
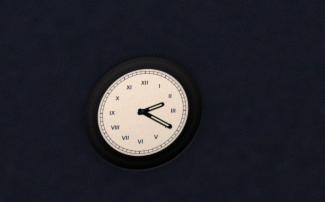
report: 2h20
